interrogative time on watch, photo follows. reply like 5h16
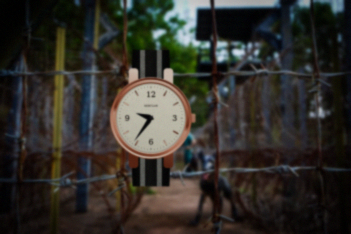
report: 9h36
